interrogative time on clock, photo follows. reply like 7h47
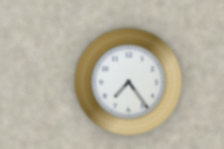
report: 7h24
